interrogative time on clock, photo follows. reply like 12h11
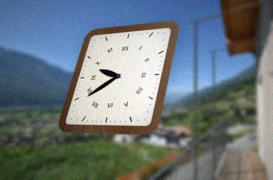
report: 9h39
